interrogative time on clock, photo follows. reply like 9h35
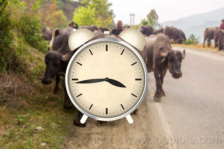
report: 3h44
